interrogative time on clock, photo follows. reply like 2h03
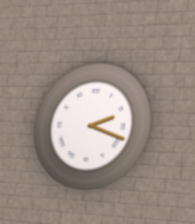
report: 2h18
